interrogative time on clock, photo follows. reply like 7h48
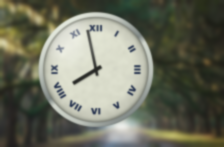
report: 7h58
